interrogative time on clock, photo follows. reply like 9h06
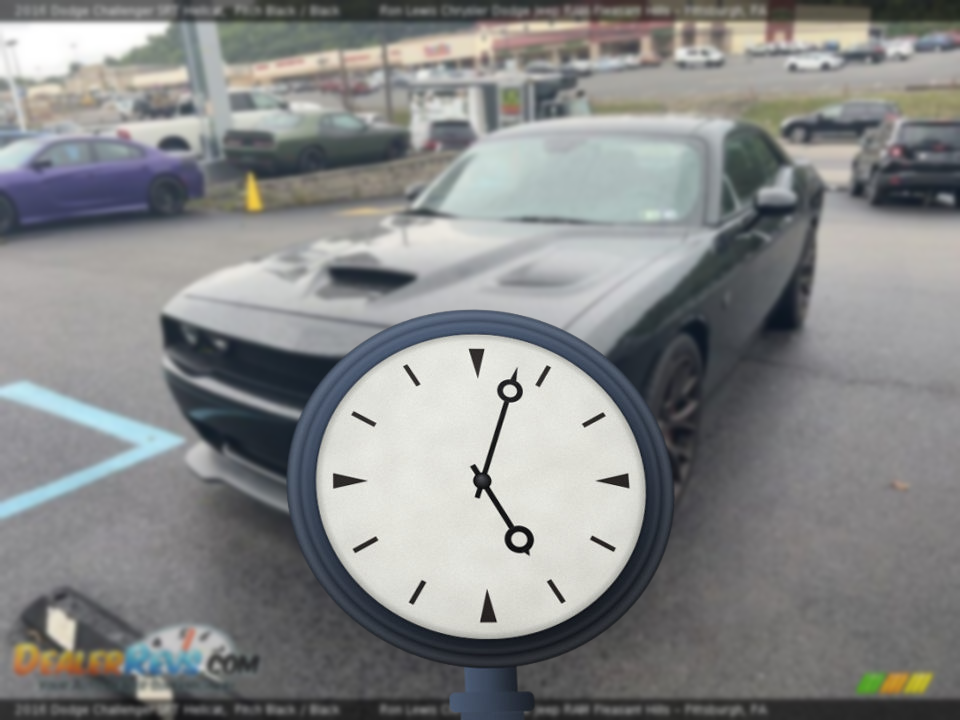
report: 5h03
